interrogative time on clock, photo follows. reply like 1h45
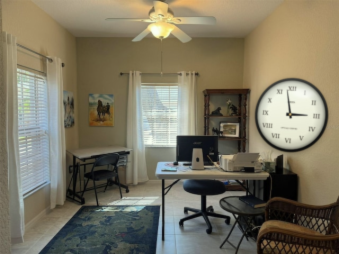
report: 2h58
